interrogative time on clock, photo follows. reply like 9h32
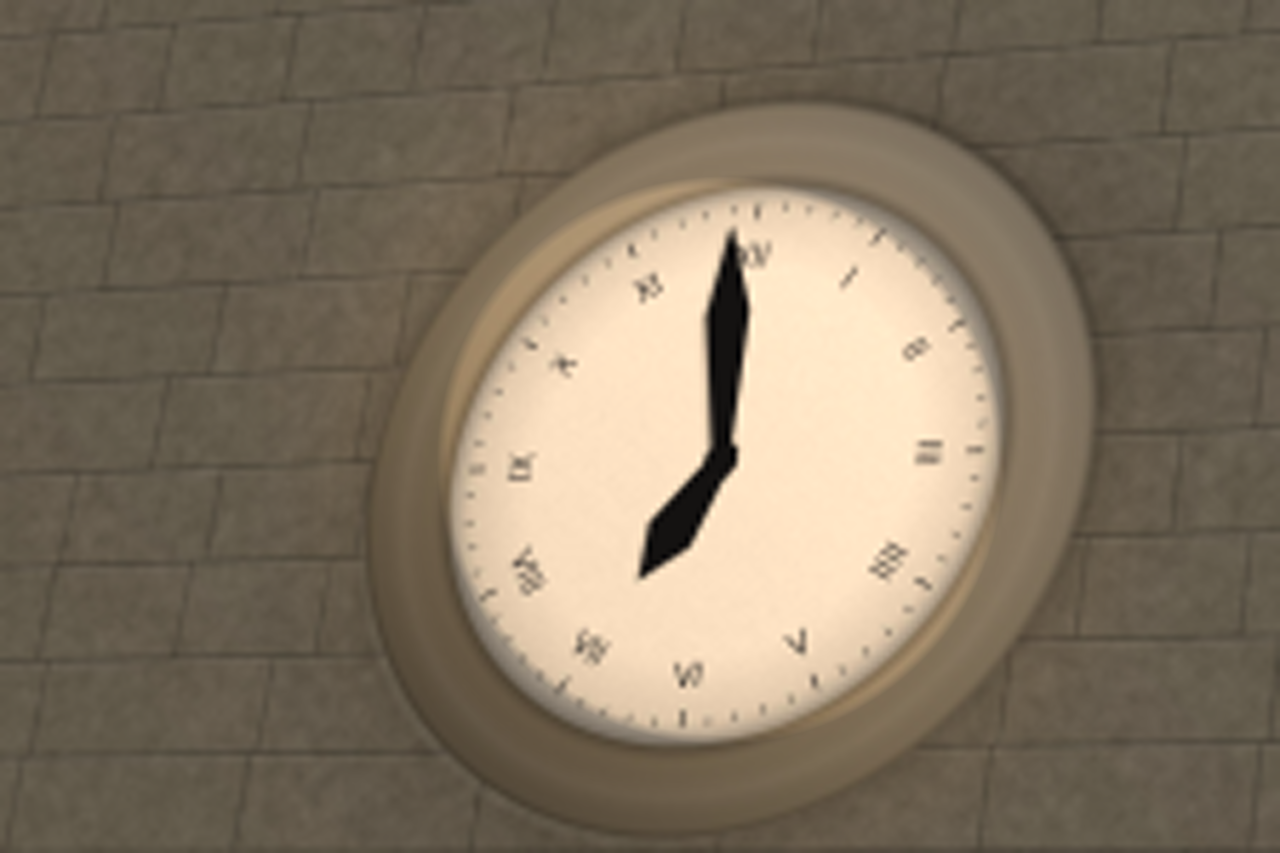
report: 6h59
